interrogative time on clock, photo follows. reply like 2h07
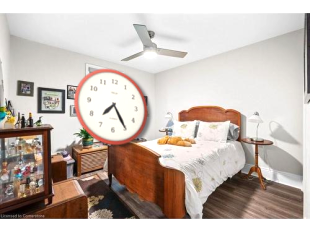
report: 7h25
